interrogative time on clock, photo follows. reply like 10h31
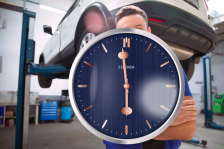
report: 5h59
